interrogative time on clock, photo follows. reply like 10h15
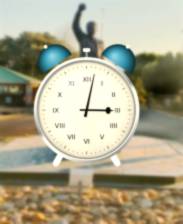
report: 3h02
